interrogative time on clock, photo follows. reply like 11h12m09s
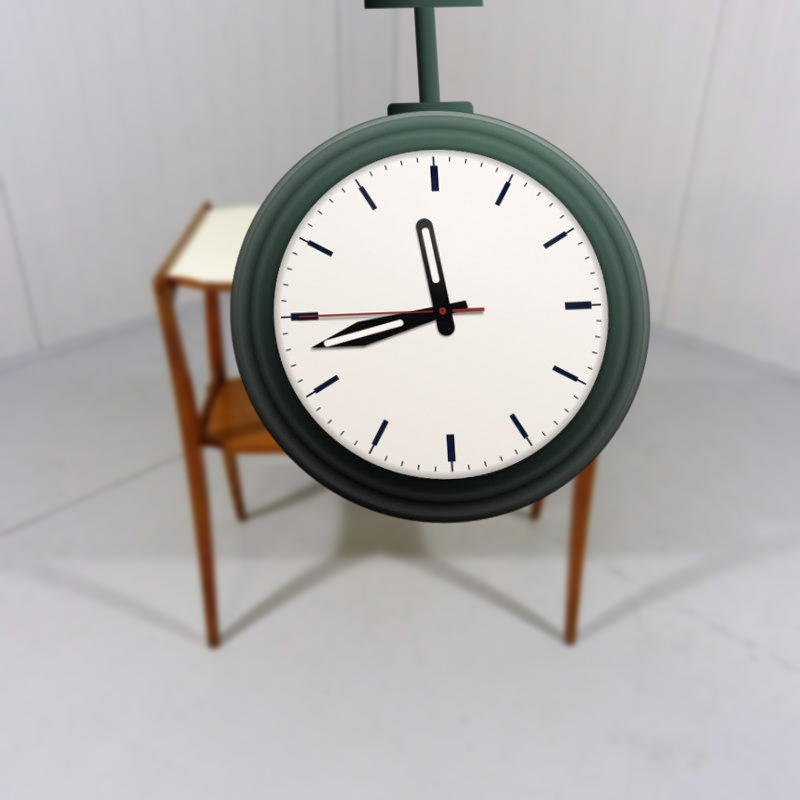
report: 11h42m45s
